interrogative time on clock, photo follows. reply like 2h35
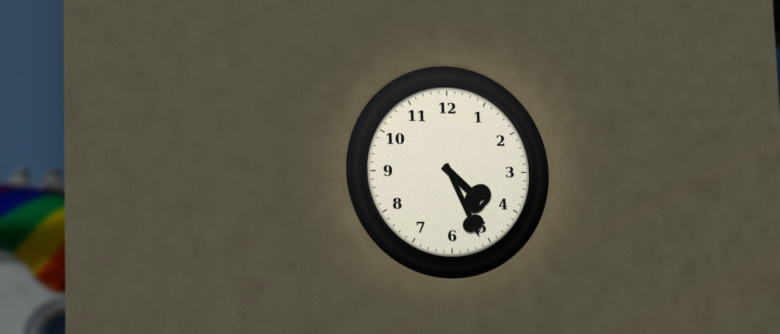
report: 4h26
